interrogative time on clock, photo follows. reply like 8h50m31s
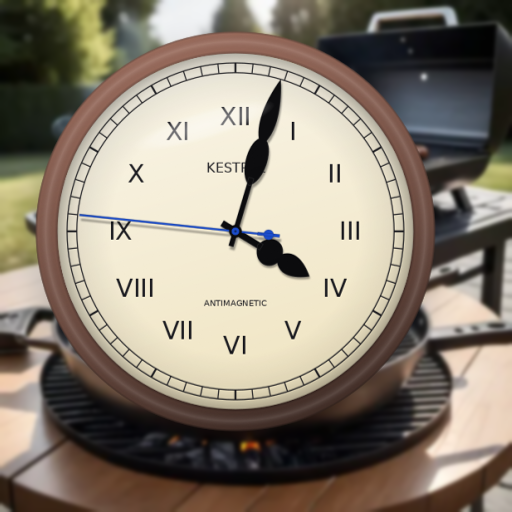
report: 4h02m46s
